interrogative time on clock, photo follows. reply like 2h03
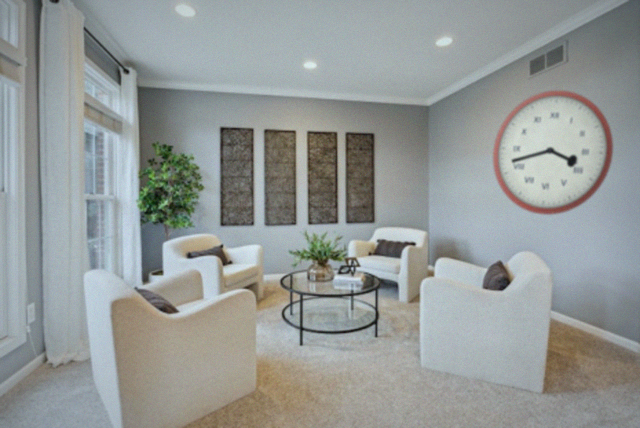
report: 3h42
